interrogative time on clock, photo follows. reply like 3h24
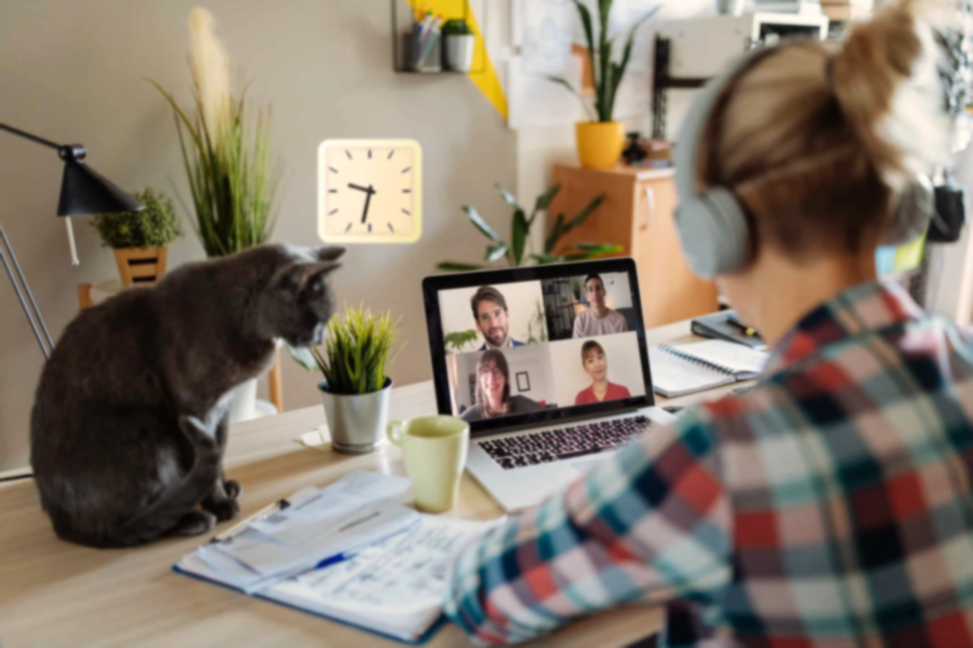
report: 9h32
